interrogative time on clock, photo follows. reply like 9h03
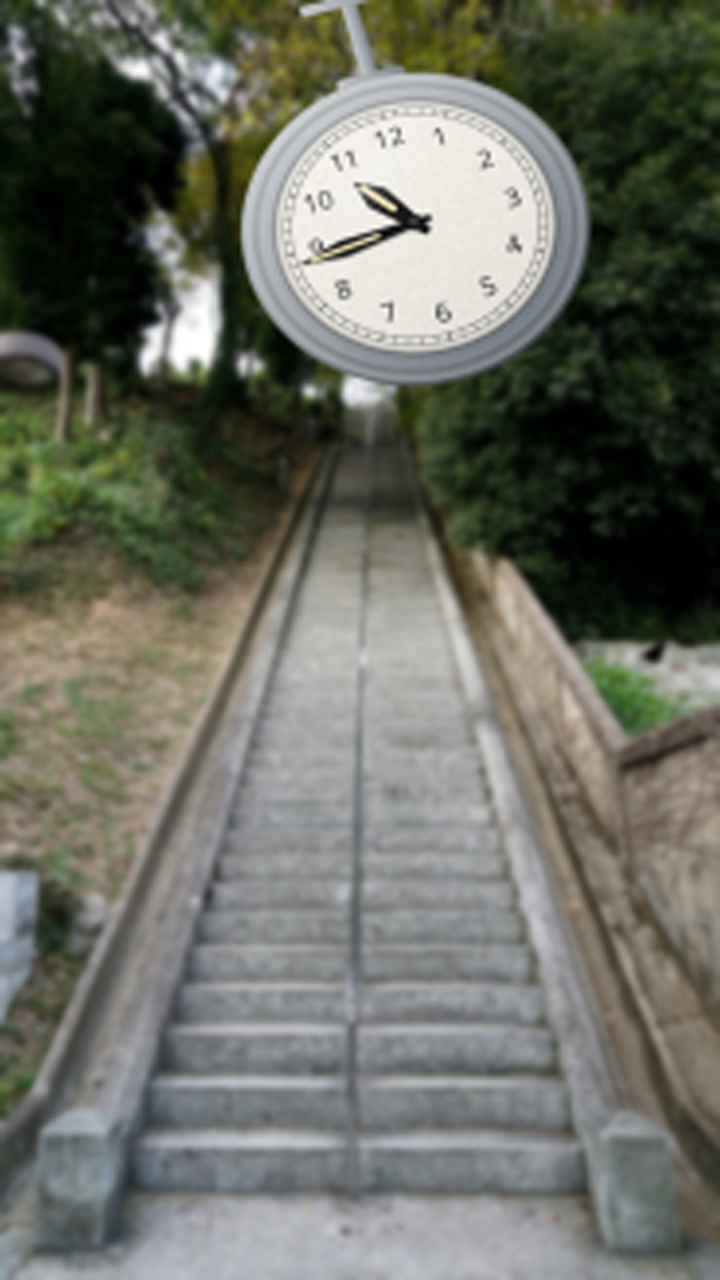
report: 10h44
